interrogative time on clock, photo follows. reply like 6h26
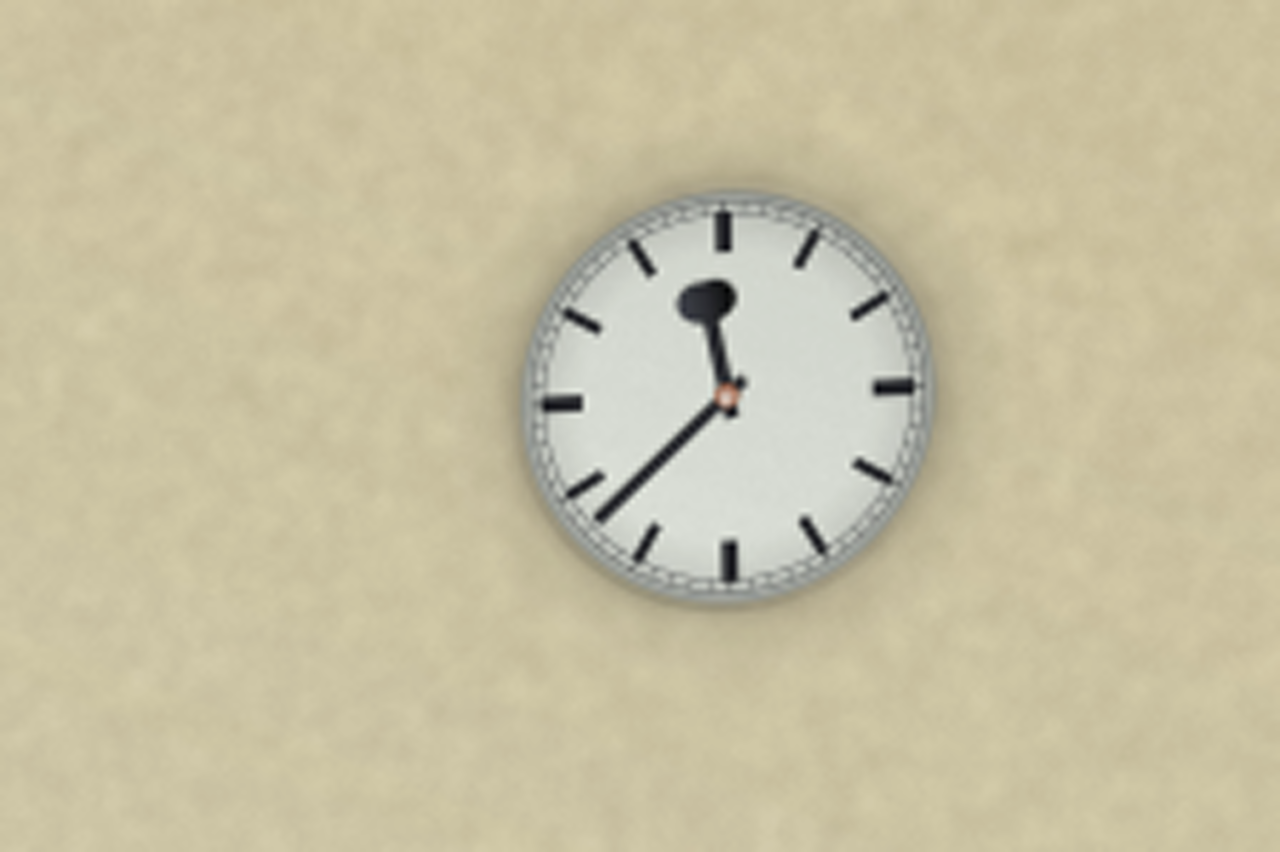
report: 11h38
